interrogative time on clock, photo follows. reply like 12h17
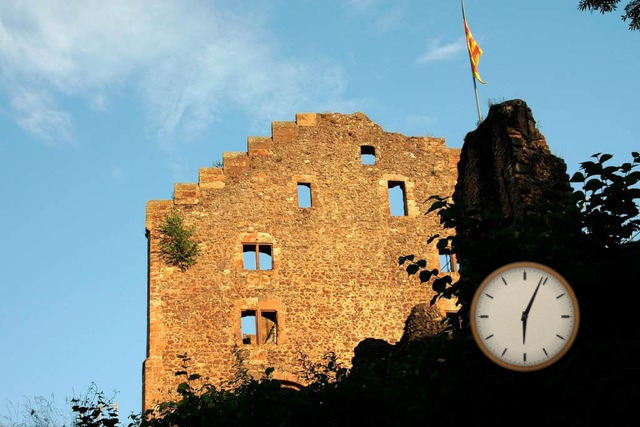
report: 6h04
